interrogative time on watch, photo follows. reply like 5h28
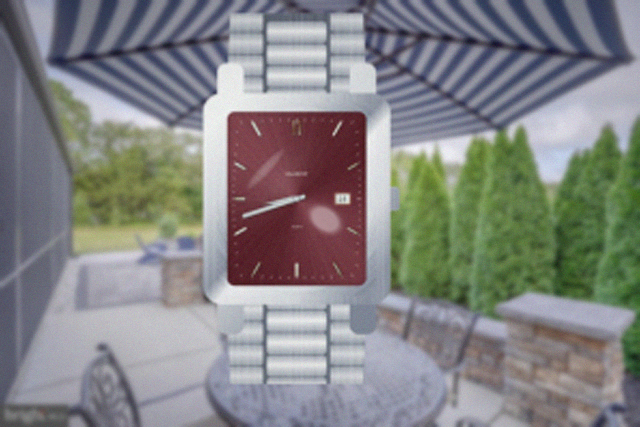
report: 8h42
